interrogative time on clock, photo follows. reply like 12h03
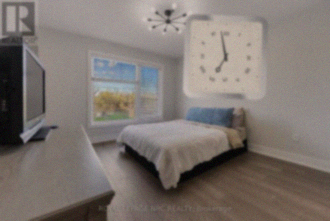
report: 6h58
